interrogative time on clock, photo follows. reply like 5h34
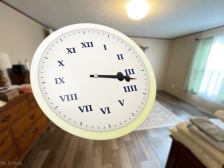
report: 3h17
